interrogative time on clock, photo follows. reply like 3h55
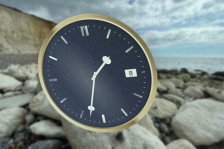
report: 1h33
